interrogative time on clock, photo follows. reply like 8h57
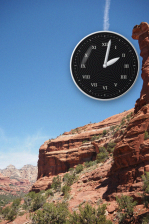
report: 2h02
